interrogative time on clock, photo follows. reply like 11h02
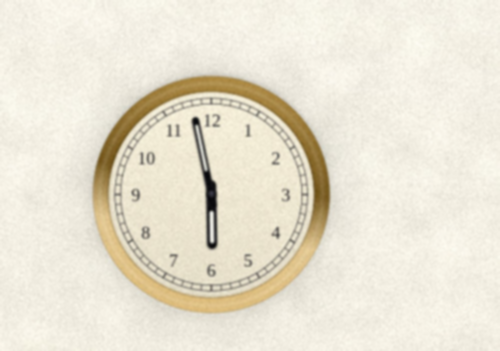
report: 5h58
